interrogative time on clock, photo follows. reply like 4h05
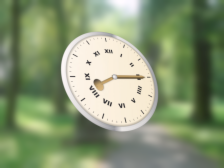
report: 8h15
